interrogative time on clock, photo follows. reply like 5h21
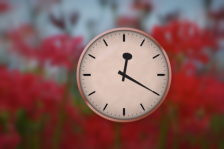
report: 12h20
